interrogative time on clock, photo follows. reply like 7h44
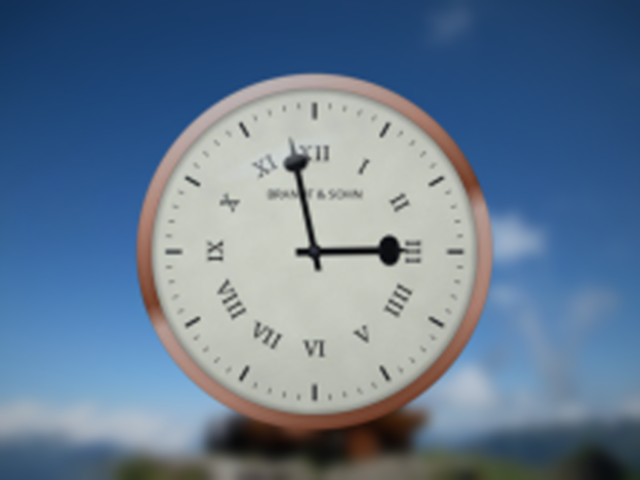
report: 2h58
